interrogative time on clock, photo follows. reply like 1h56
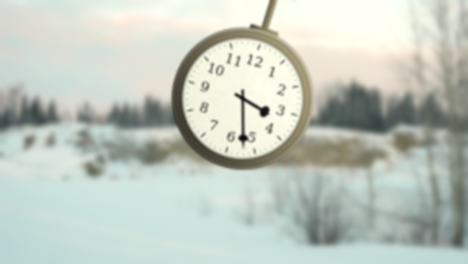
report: 3h27
